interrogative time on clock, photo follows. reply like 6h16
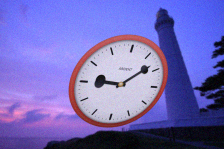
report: 9h08
